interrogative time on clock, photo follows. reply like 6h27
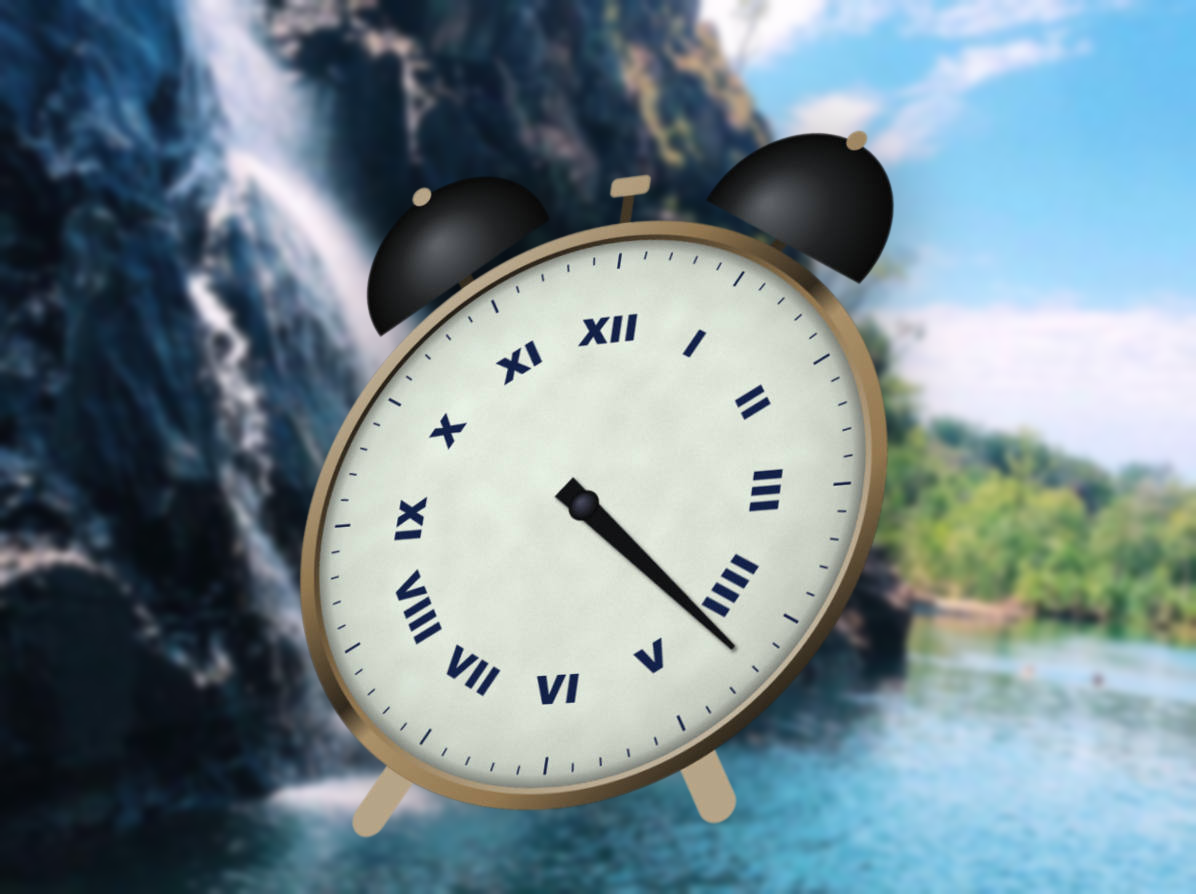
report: 4h22
